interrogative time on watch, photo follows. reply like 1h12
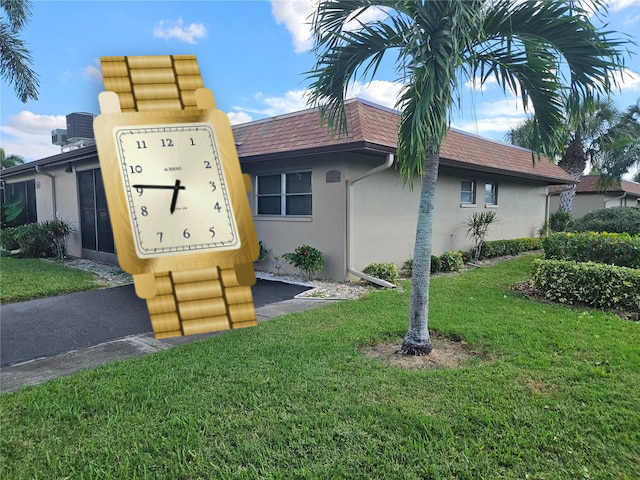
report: 6h46
